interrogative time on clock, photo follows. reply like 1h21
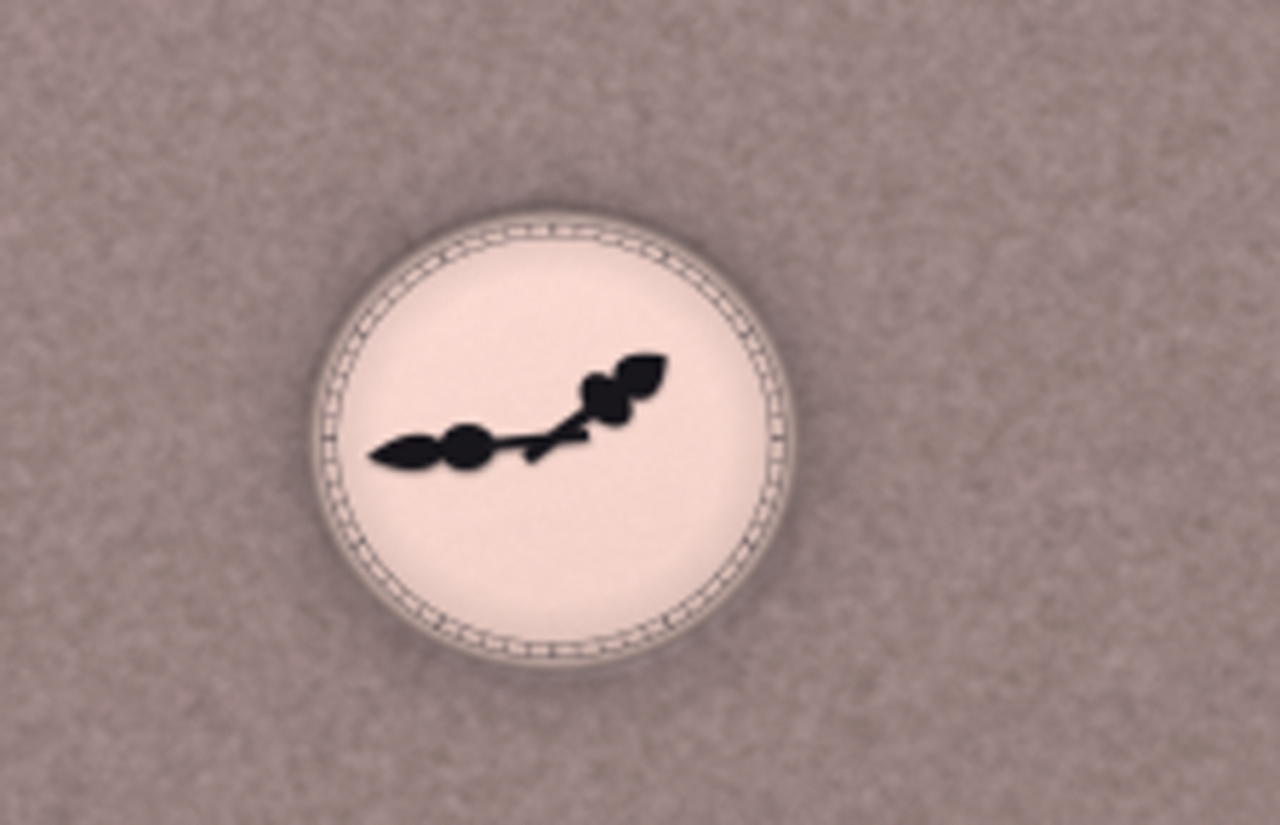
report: 1h44
